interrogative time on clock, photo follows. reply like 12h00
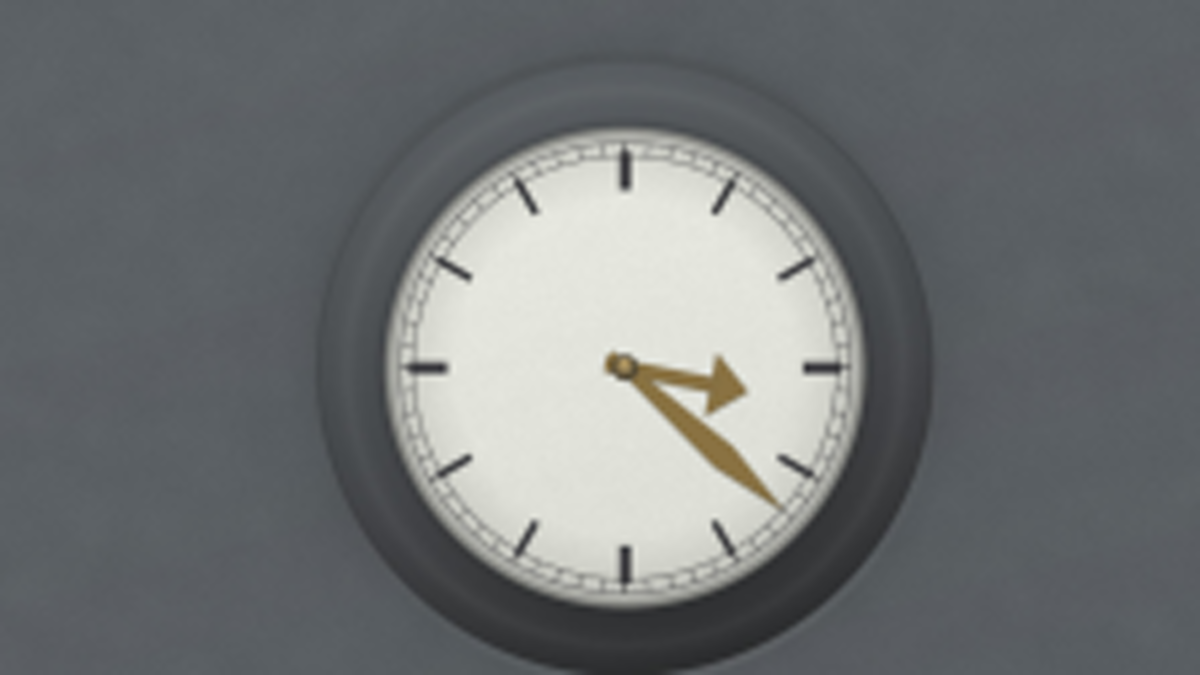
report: 3h22
